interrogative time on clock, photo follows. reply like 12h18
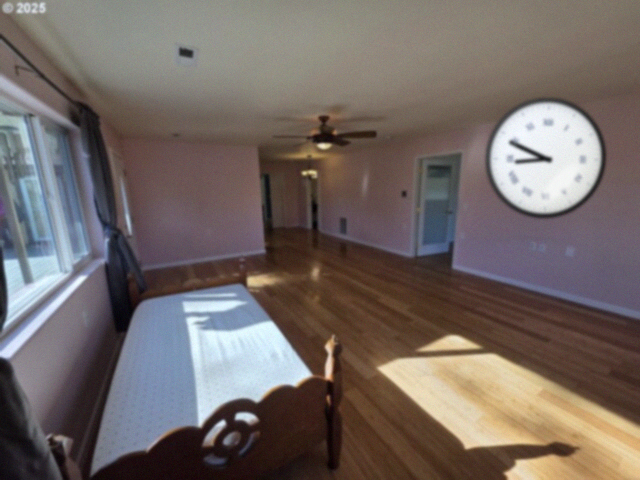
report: 8h49
